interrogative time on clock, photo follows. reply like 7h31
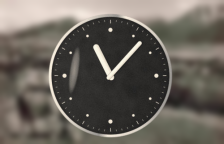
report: 11h07
